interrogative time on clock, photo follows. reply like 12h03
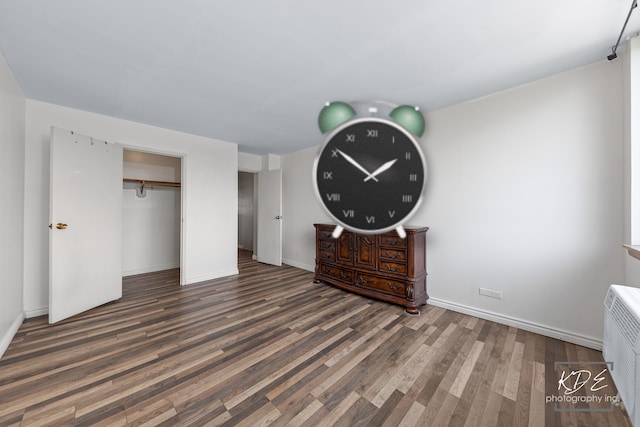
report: 1h51
